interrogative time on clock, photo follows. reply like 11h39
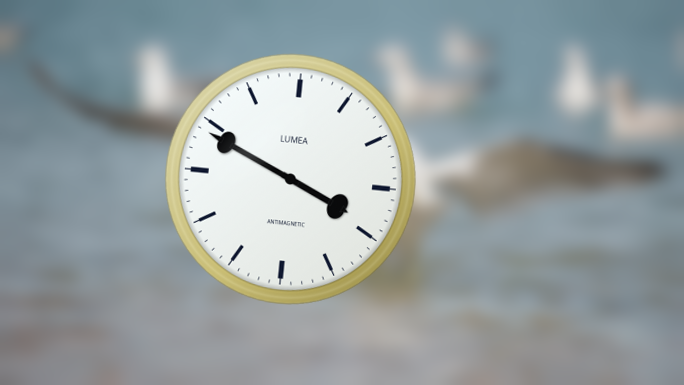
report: 3h49
